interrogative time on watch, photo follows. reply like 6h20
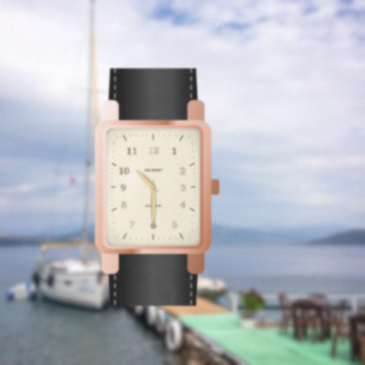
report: 10h30
